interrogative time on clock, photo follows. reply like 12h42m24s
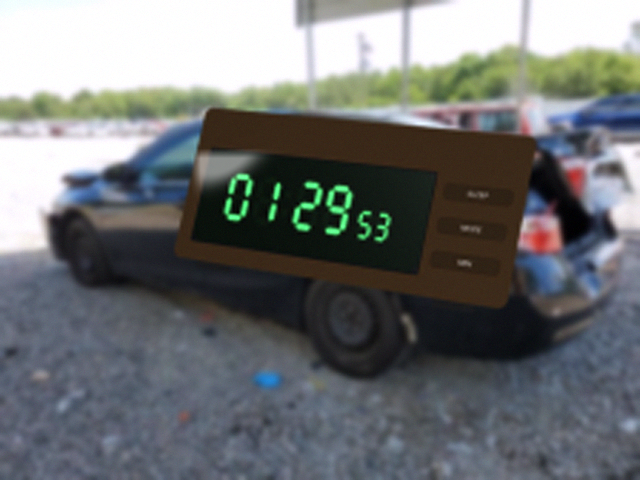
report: 1h29m53s
